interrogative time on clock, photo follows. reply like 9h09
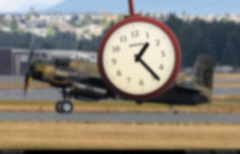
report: 1h24
